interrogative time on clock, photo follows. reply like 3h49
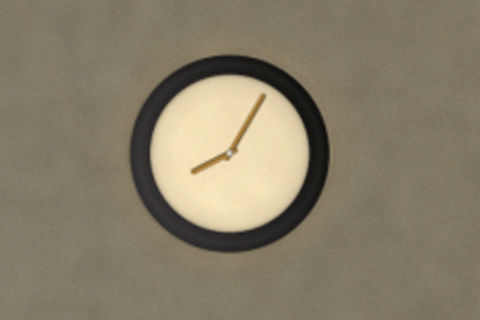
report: 8h05
